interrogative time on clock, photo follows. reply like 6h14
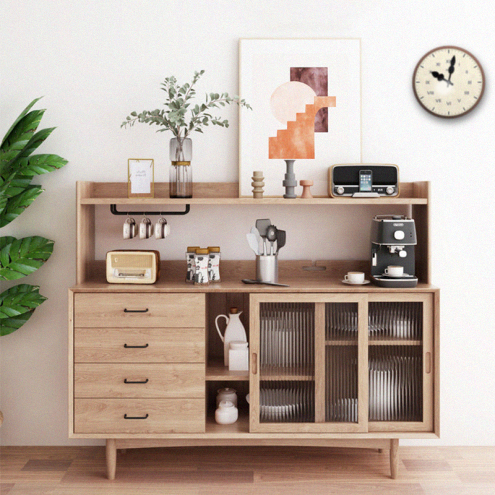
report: 10h02
